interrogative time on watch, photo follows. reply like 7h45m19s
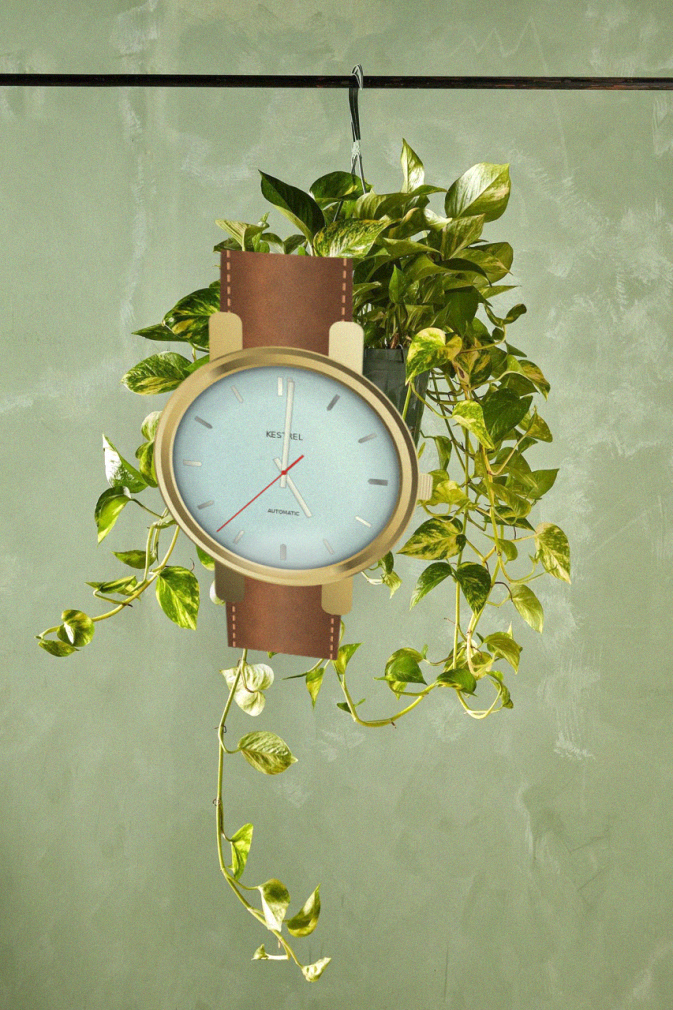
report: 5h00m37s
